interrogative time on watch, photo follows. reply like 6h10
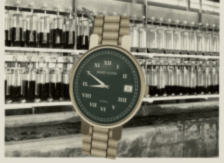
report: 8h50
